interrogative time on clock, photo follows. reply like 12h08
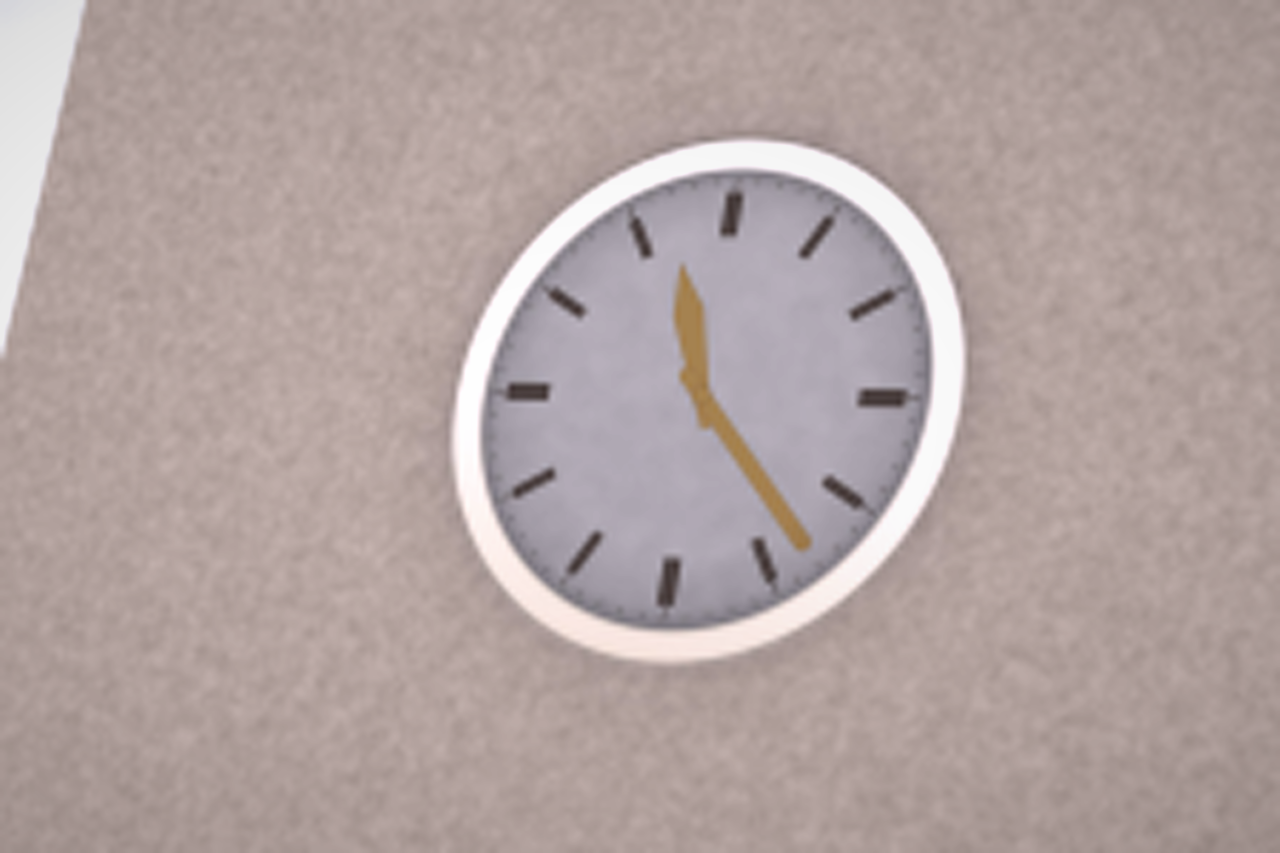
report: 11h23
